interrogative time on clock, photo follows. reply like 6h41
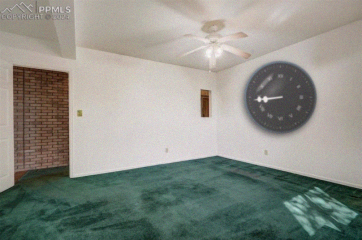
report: 8h44
